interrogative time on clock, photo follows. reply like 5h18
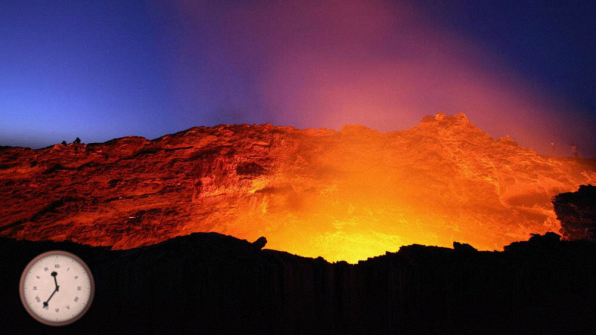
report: 11h36
